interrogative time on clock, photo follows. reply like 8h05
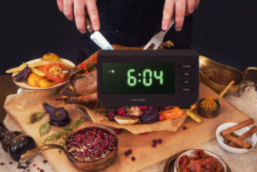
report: 6h04
